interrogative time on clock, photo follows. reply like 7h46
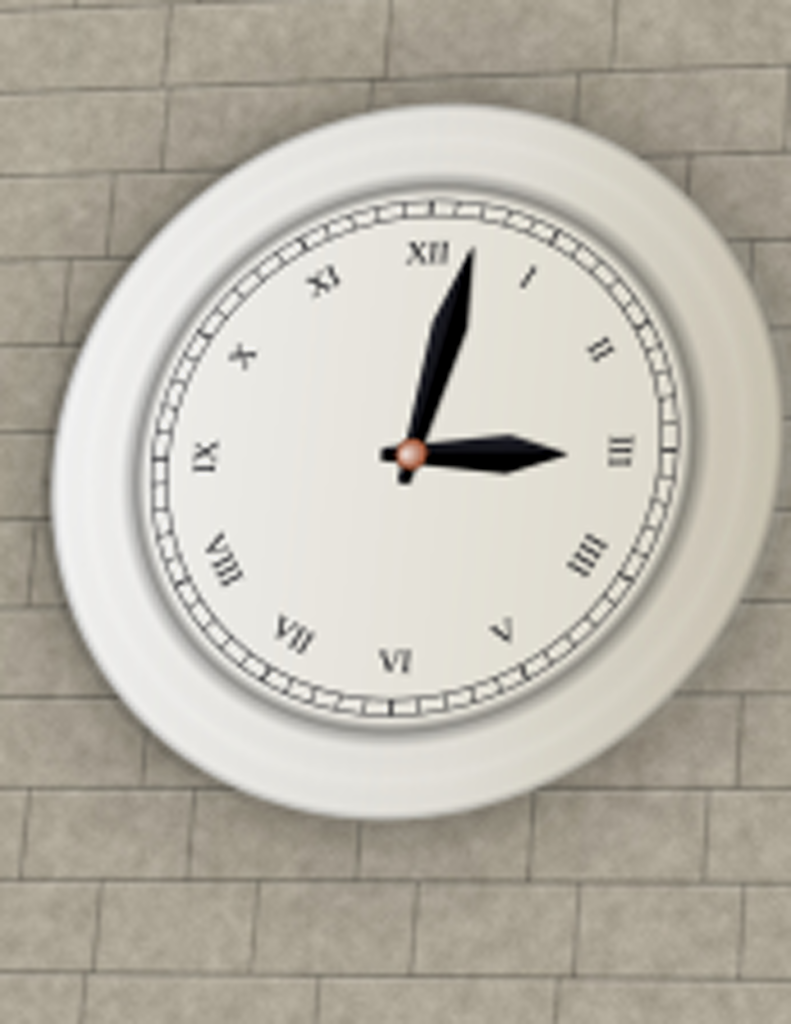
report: 3h02
